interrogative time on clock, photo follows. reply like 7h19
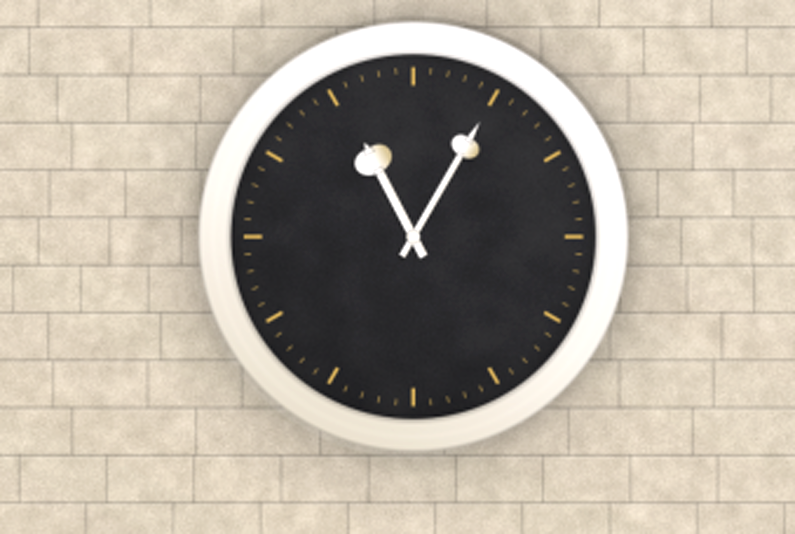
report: 11h05
